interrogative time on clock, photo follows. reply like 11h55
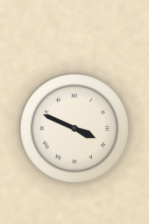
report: 3h49
